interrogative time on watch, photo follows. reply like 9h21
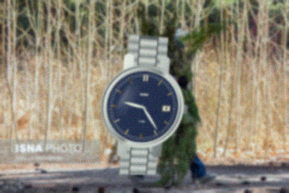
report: 9h24
